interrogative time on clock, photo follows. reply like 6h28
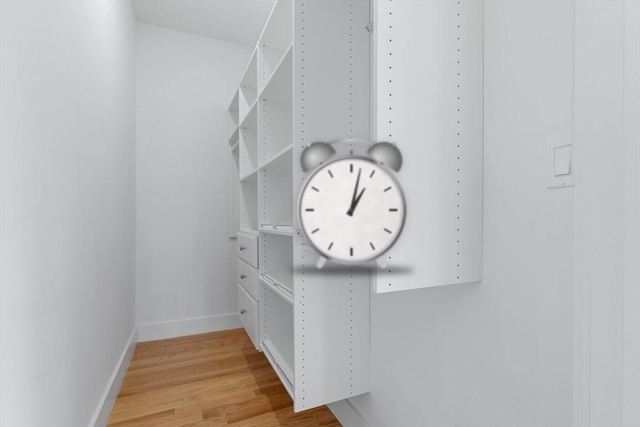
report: 1h02
